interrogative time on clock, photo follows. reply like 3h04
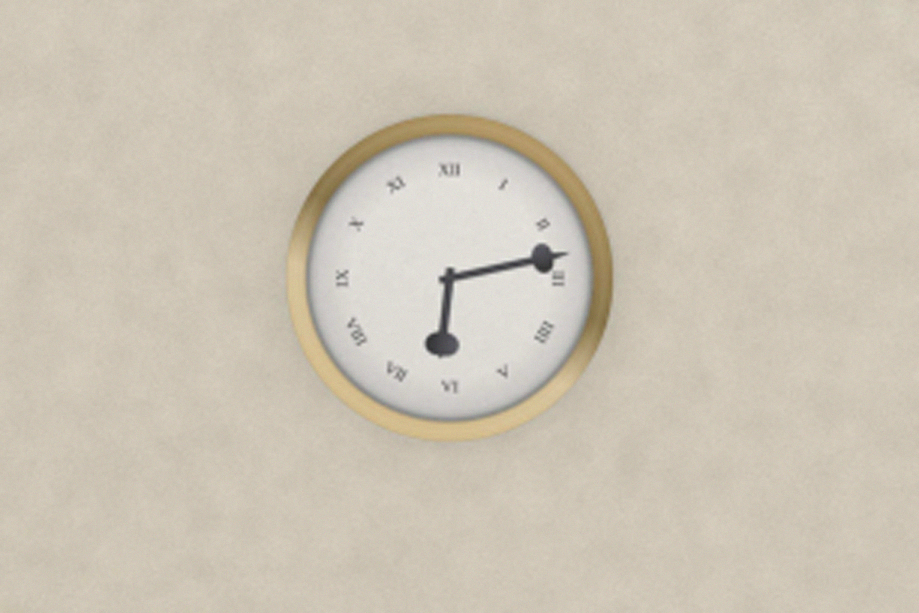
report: 6h13
